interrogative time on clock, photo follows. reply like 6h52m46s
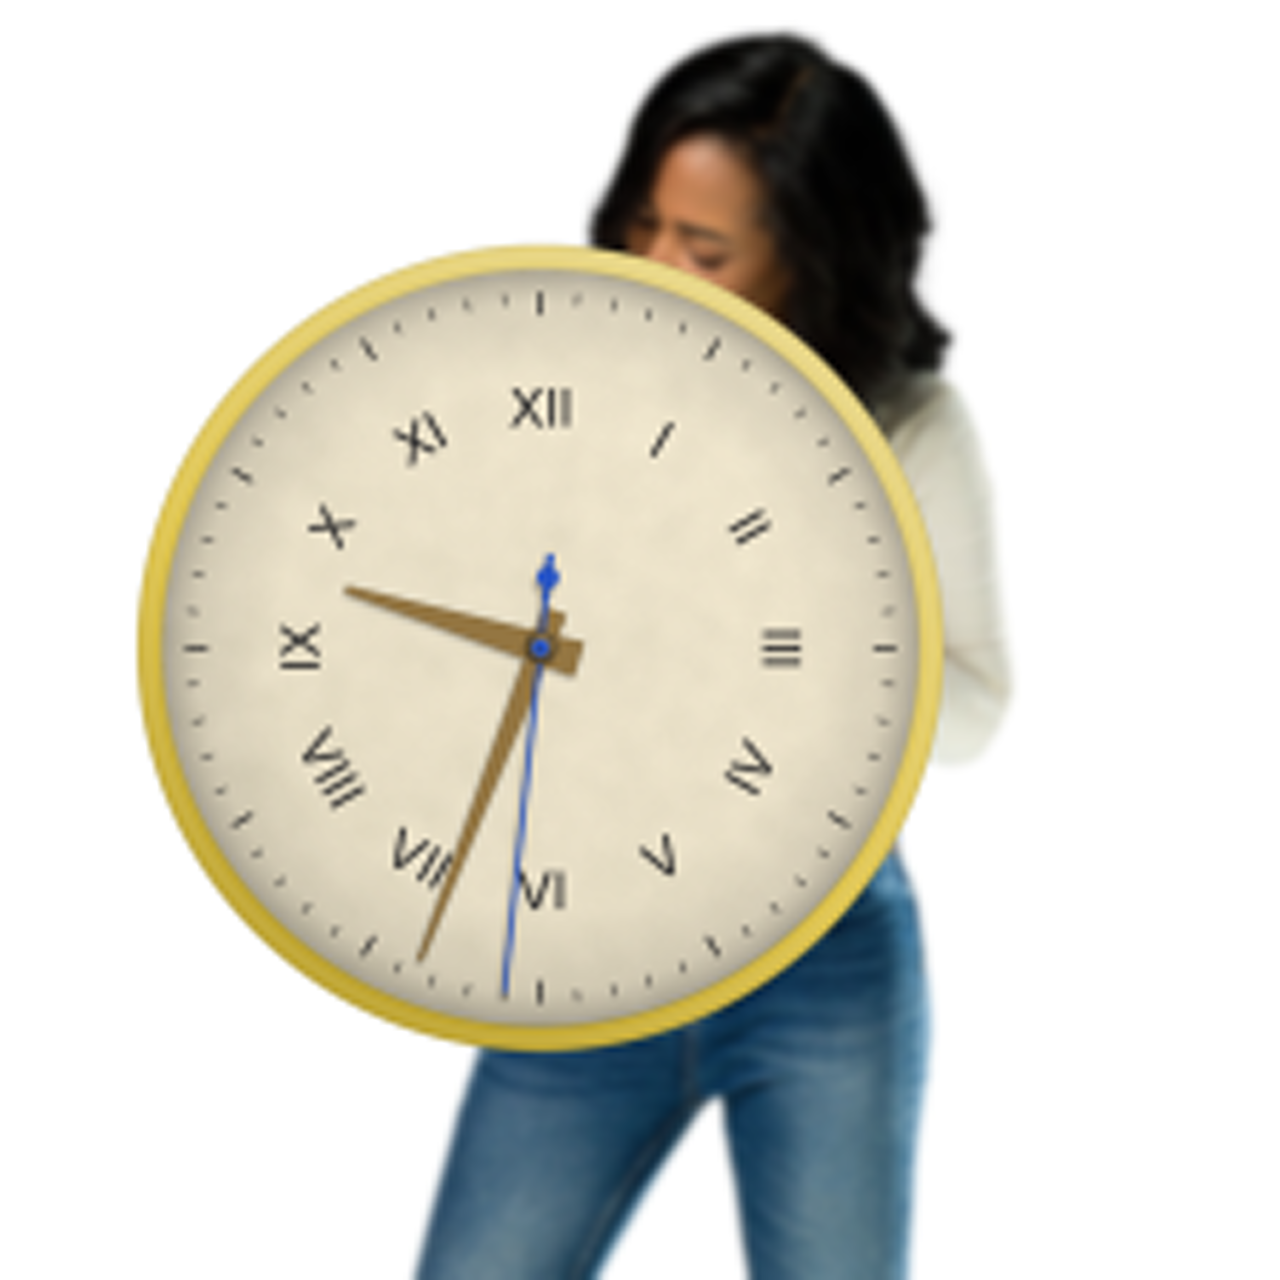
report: 9h33m31s
